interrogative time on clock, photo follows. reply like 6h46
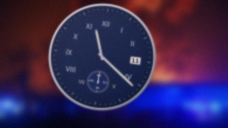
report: 11h21
